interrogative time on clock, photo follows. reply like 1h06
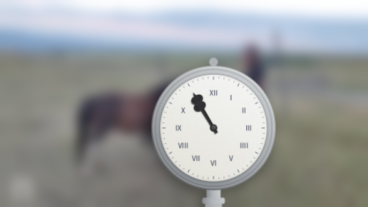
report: 10h55
